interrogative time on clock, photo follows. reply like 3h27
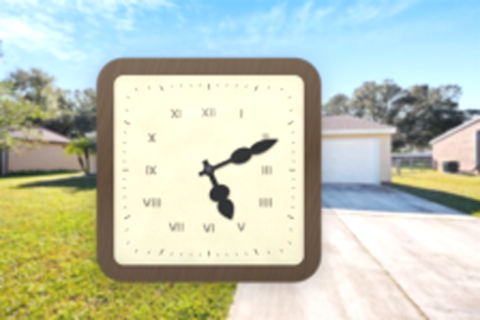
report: 5h11
